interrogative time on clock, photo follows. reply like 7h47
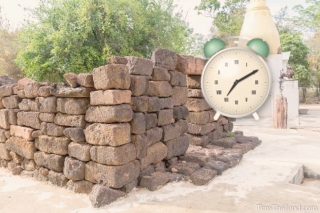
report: 7h10
